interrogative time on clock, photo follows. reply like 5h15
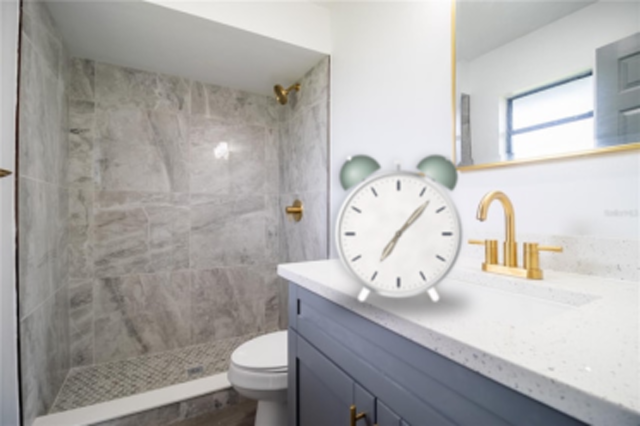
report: 7h07
